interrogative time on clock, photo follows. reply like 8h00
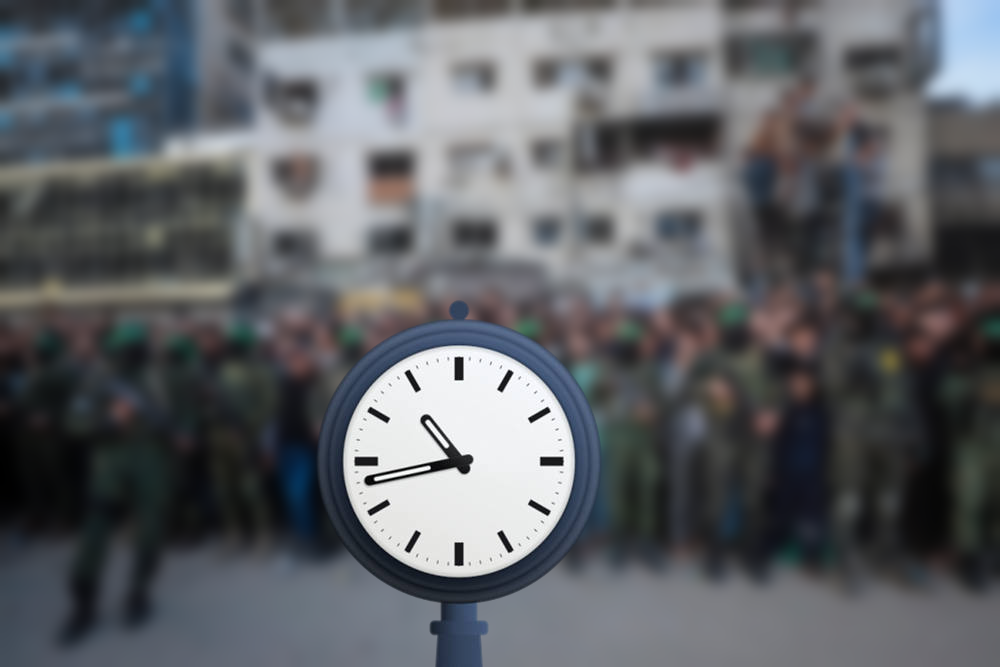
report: 10h43
